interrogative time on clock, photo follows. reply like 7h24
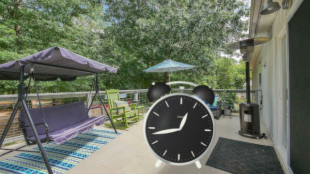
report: 12h43
